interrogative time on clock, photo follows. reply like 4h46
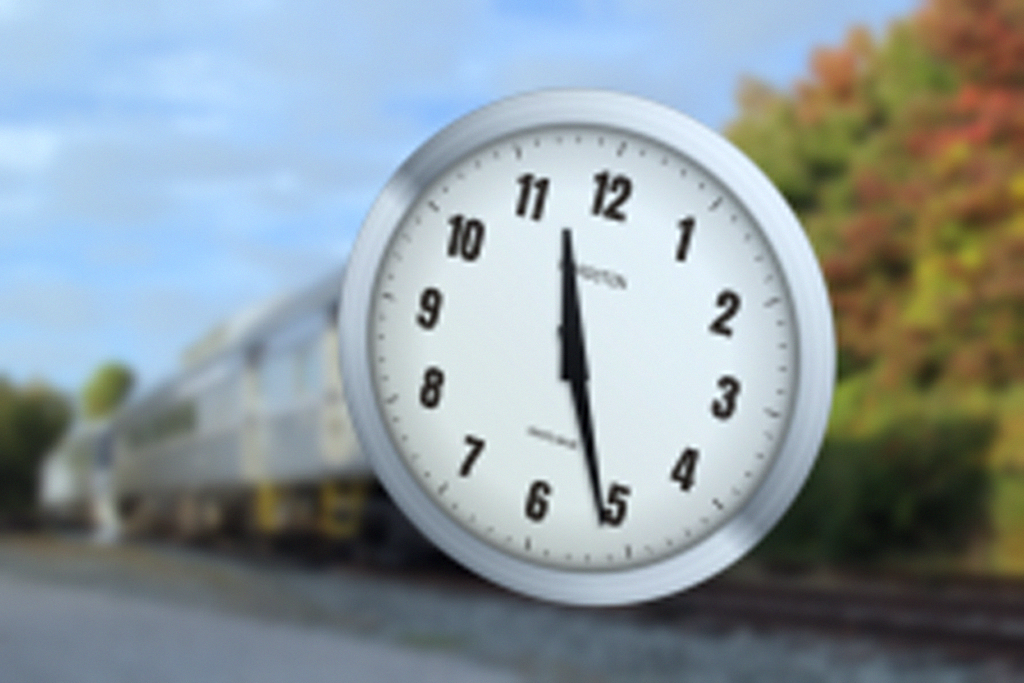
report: 11h26
